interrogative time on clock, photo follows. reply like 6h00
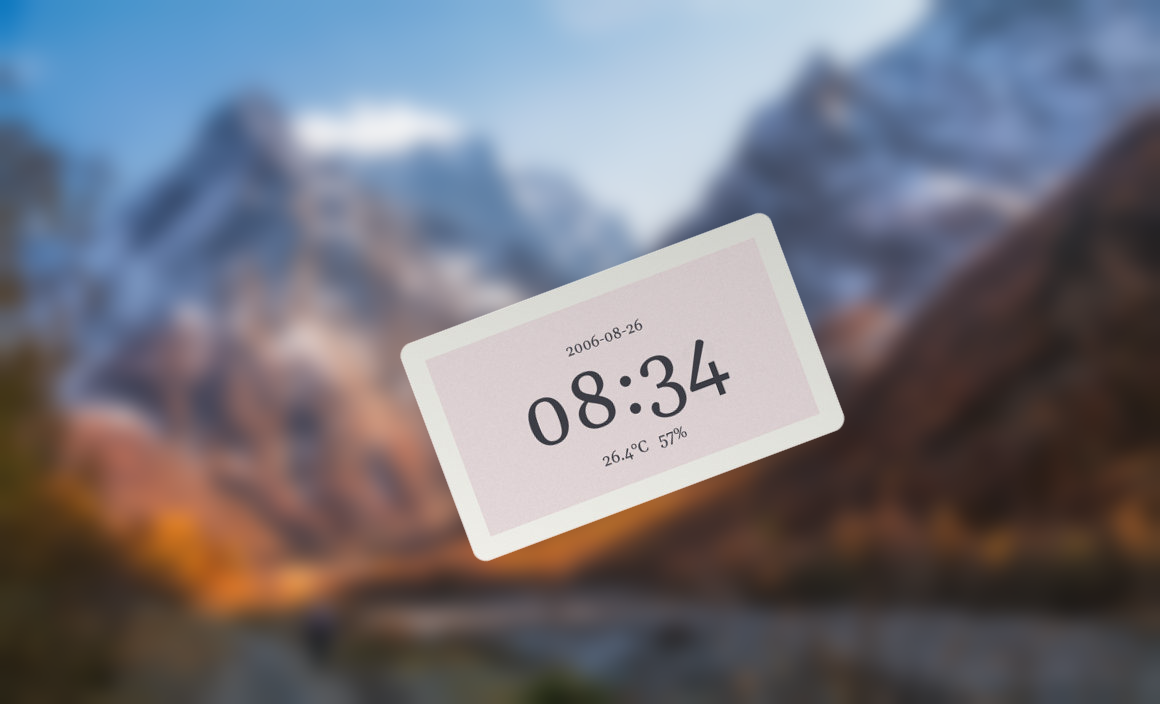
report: 8h34
